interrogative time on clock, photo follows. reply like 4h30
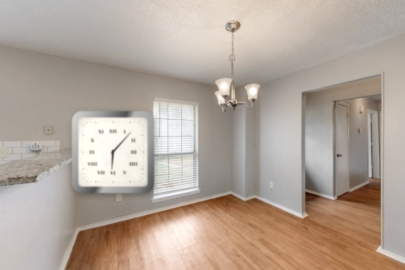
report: 6h07
